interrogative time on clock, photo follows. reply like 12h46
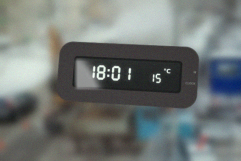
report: 18h01
